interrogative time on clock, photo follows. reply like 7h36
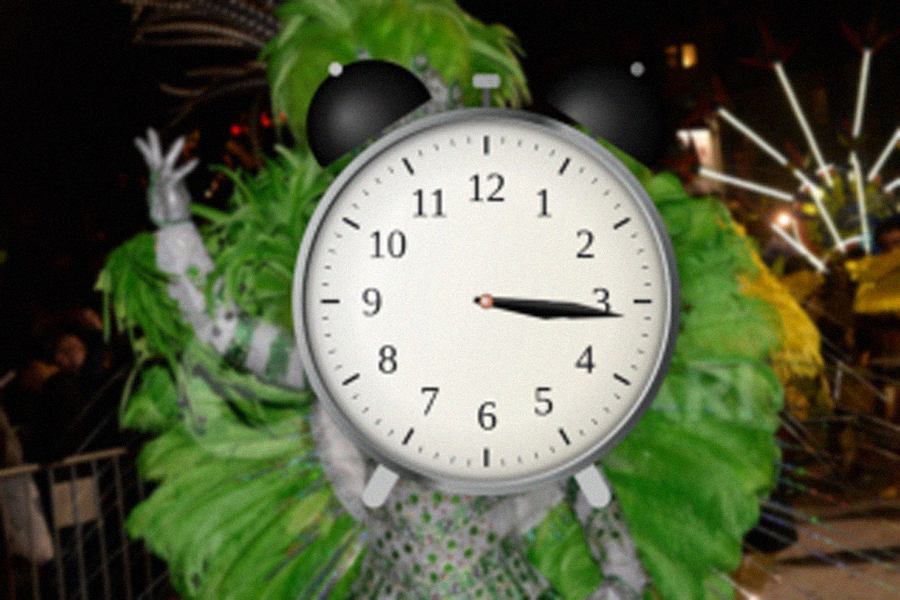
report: 3h16
